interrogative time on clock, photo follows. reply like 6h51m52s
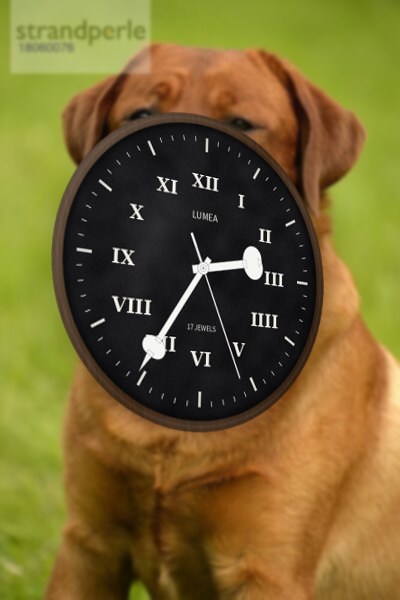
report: 2h35m26s
